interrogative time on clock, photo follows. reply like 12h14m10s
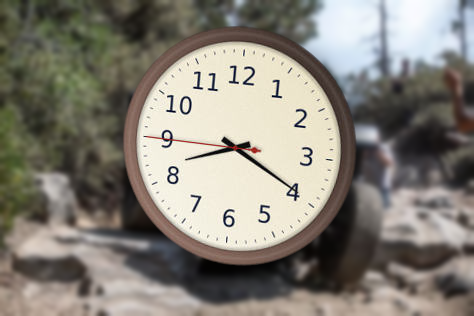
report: 8h19m45s
